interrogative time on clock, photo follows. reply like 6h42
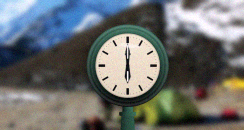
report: 6h00
